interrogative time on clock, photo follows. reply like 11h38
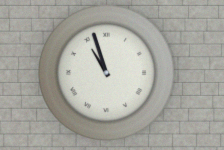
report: 10h57
